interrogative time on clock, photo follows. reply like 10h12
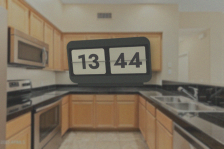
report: 13h44
